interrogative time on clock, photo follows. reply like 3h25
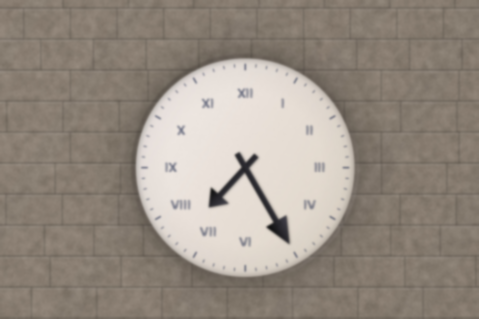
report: 7h25
